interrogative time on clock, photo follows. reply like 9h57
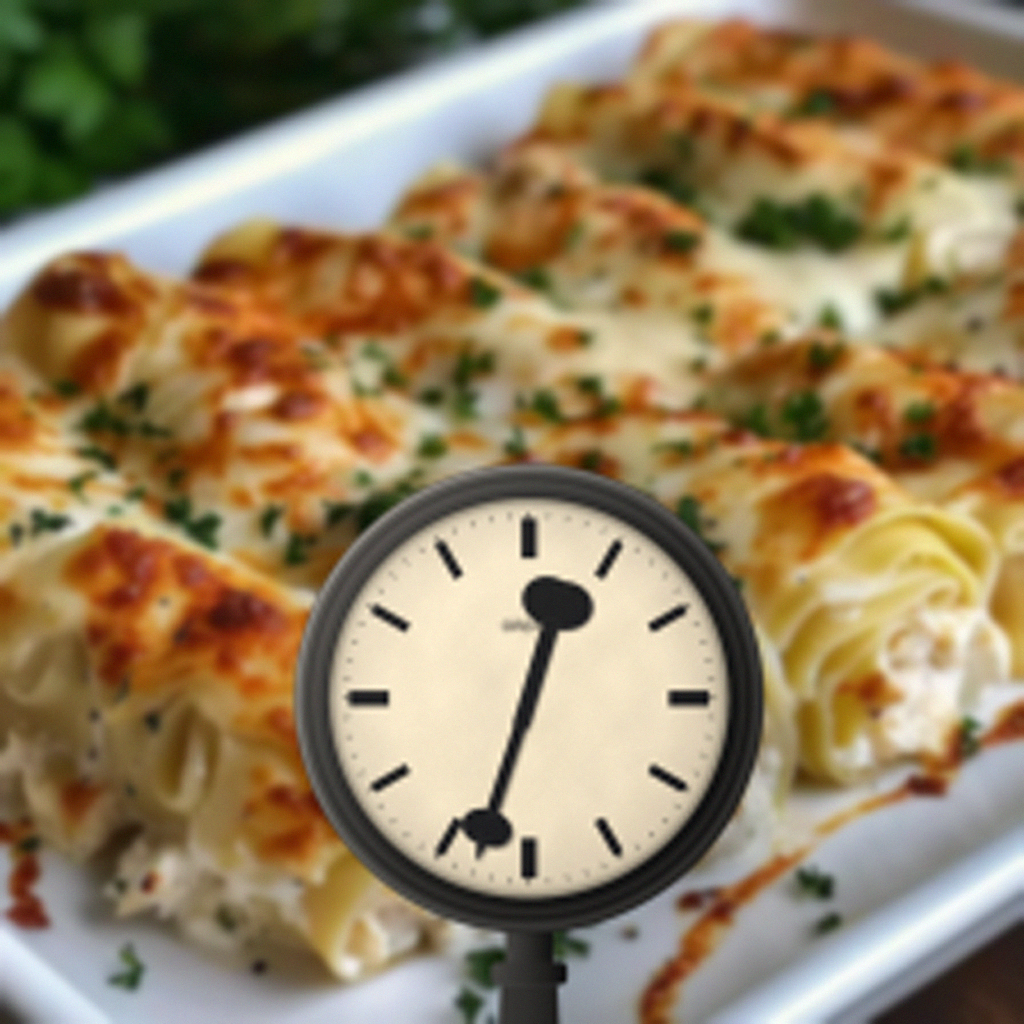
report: 12h33
